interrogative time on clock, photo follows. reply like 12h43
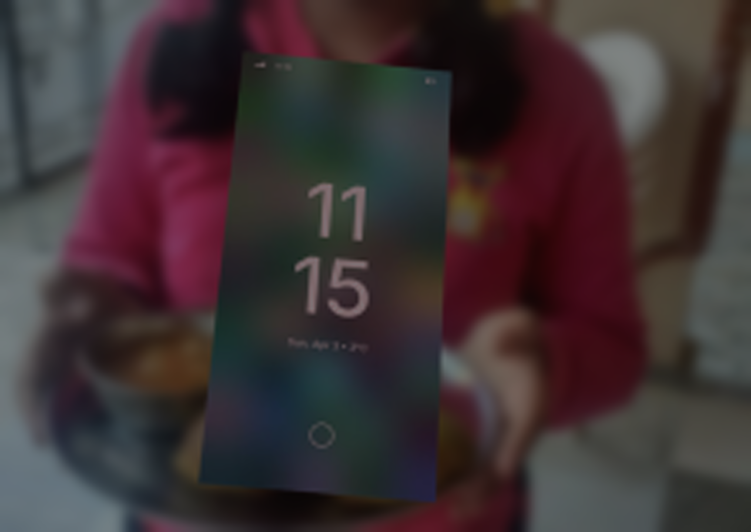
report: 11h15
